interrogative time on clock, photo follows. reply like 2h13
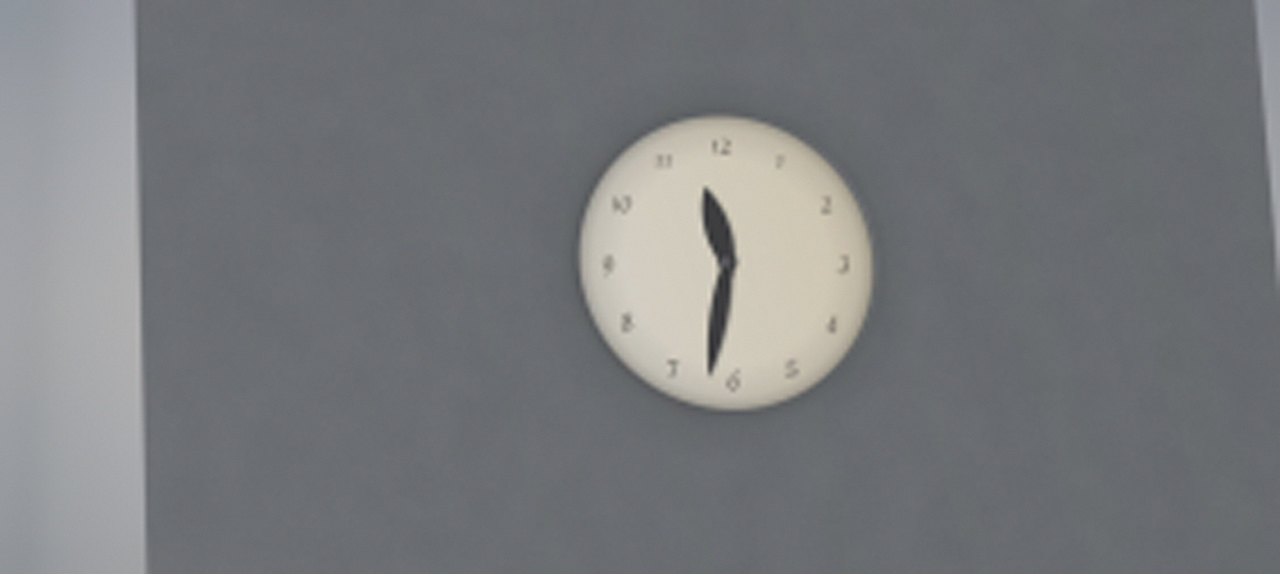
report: 11h32
